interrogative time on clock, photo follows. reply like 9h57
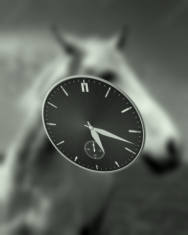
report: 5h18
